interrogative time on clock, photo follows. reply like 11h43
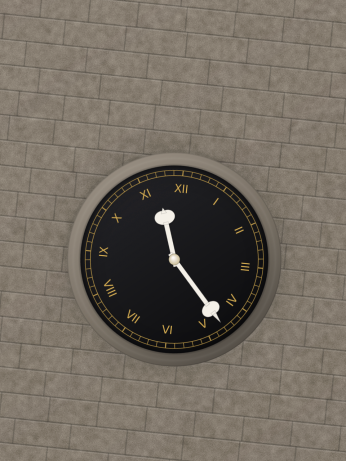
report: 11h23
